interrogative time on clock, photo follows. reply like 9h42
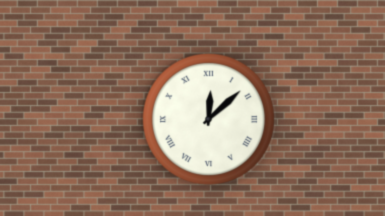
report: 12h08
